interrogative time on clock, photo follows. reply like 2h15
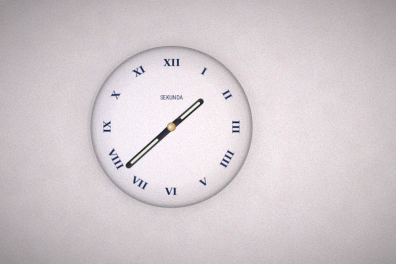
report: 1h38
